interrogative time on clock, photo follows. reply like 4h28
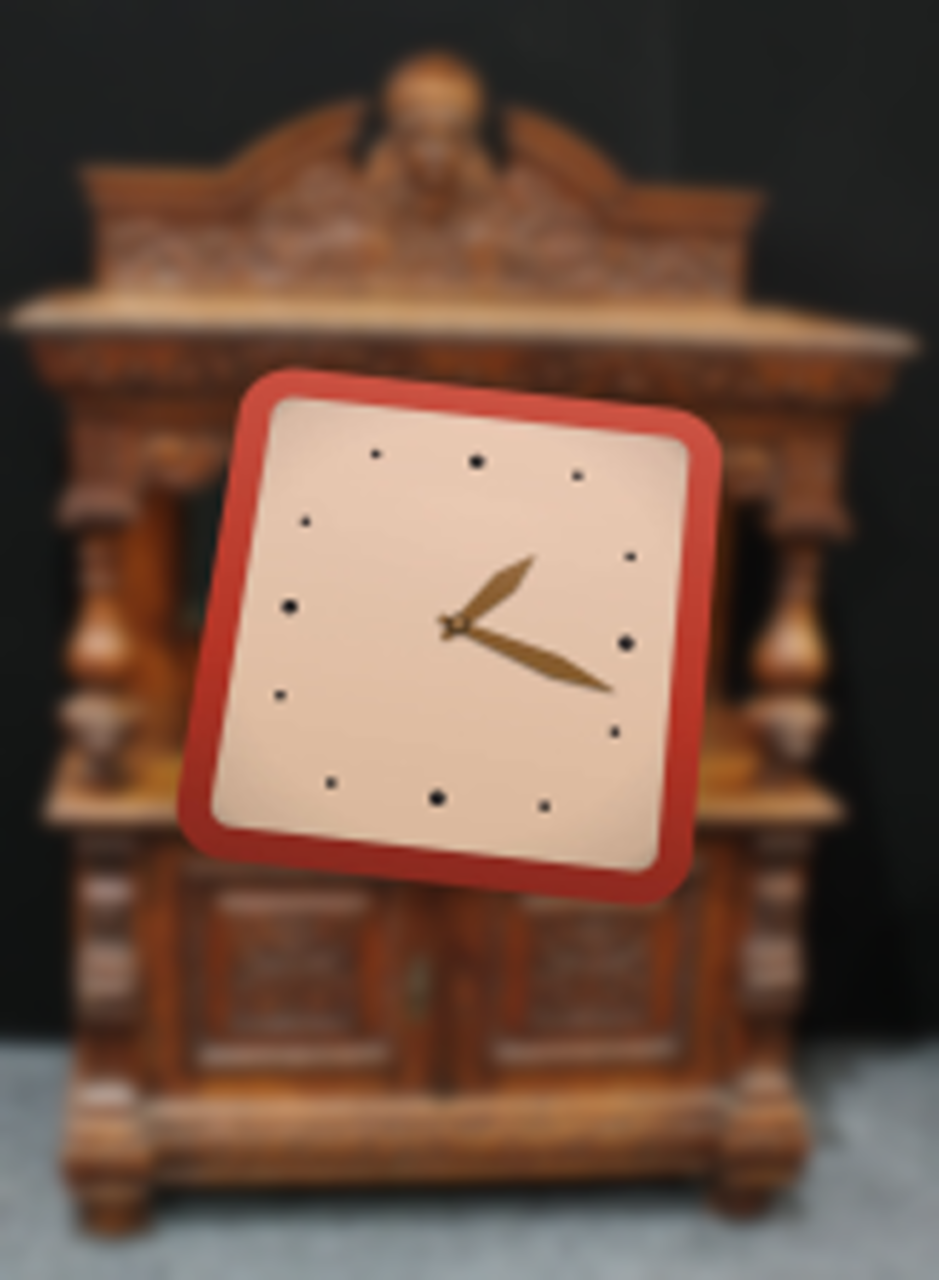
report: 1h18
